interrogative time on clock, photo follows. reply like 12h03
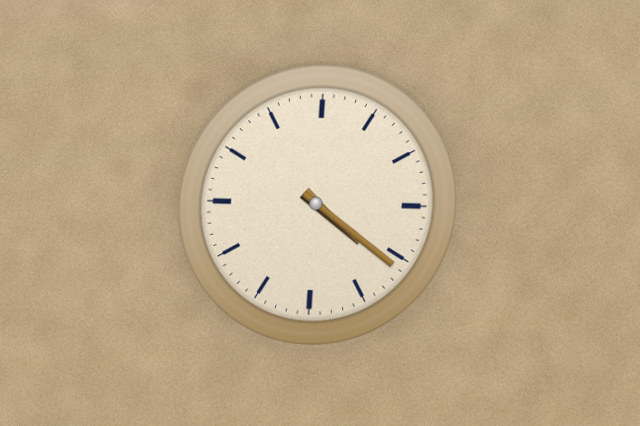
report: 4h21
